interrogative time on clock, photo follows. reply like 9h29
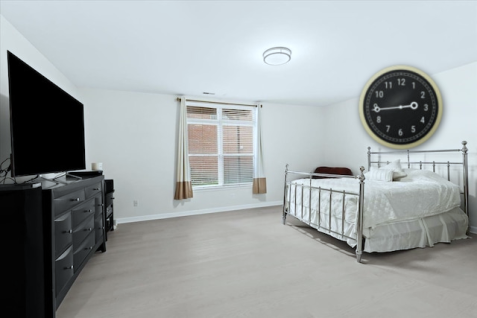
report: 2h44
